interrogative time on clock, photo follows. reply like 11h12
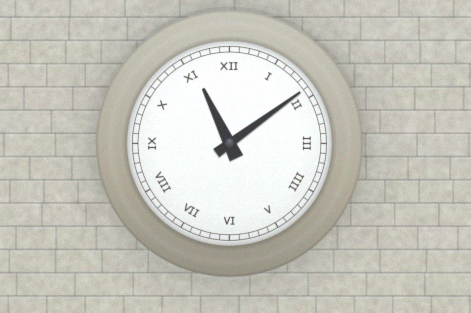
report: 11h09
